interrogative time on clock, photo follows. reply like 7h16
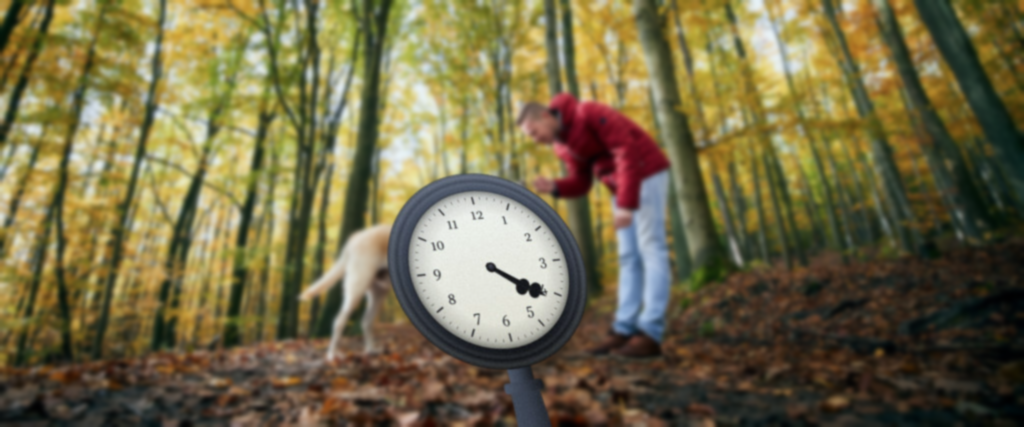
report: 4h21
